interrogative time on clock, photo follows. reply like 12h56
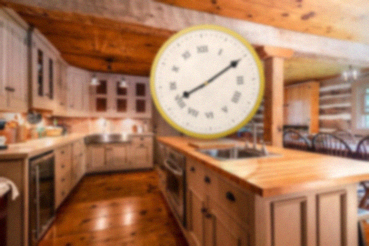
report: 8h10
